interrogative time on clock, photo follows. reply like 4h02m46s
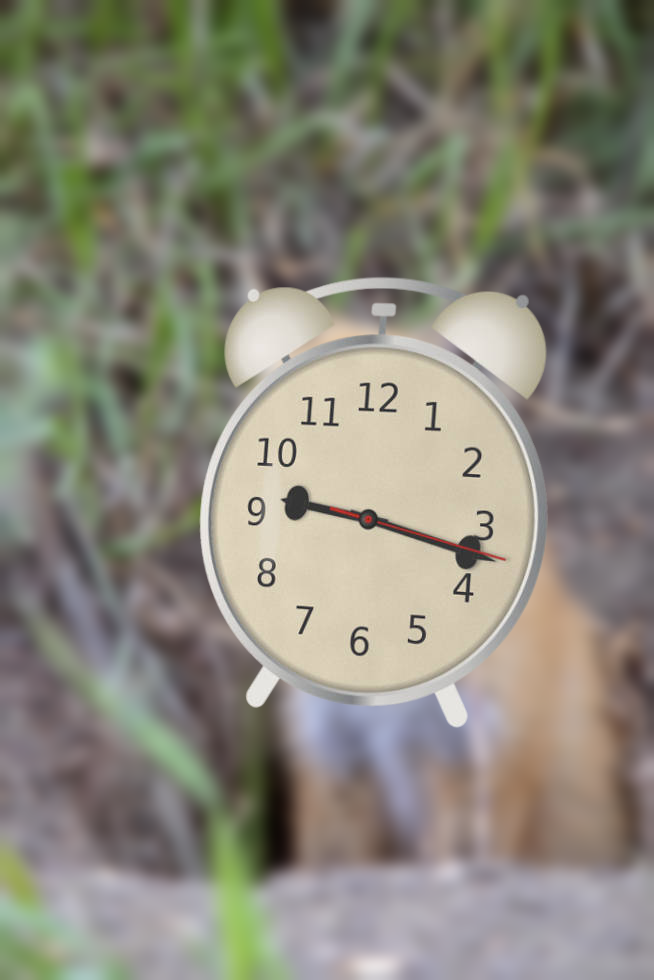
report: 9h17m17s
